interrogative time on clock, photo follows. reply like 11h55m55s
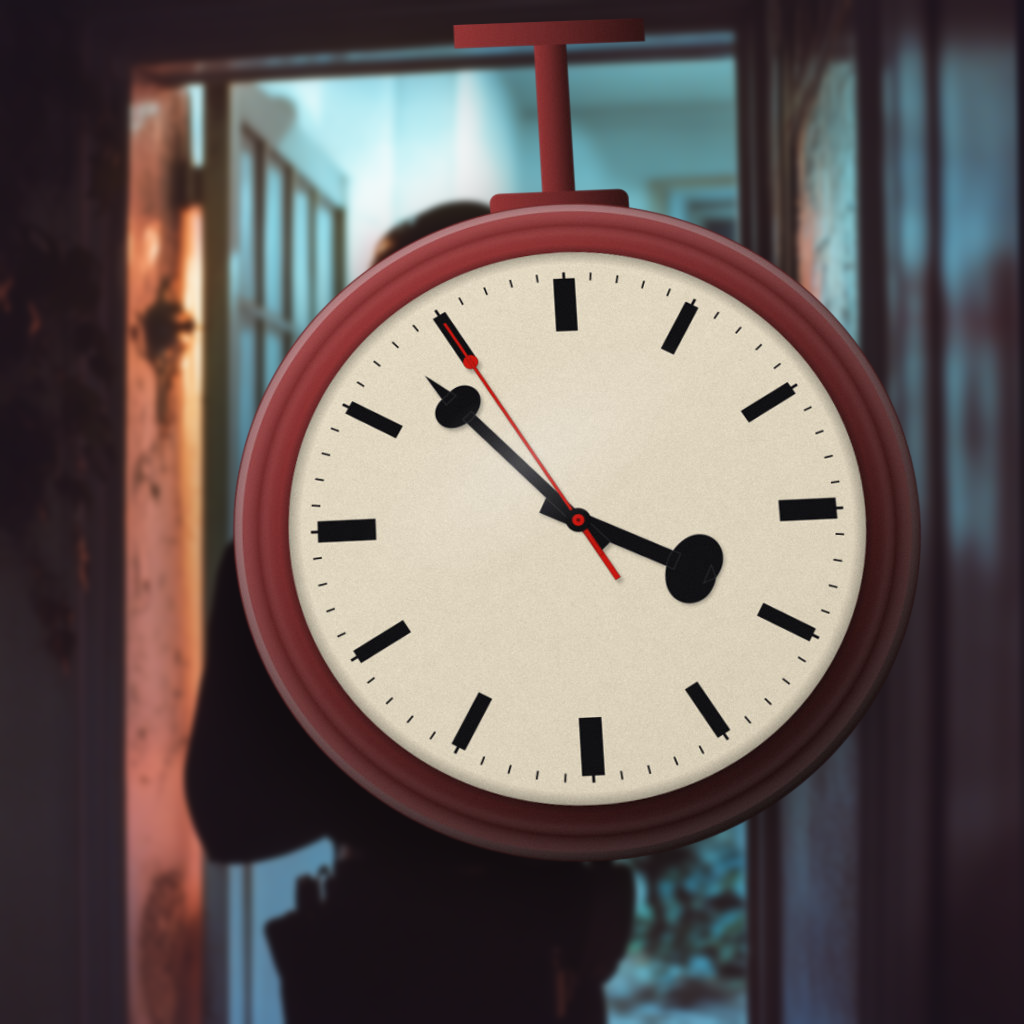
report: 3h52m55s
